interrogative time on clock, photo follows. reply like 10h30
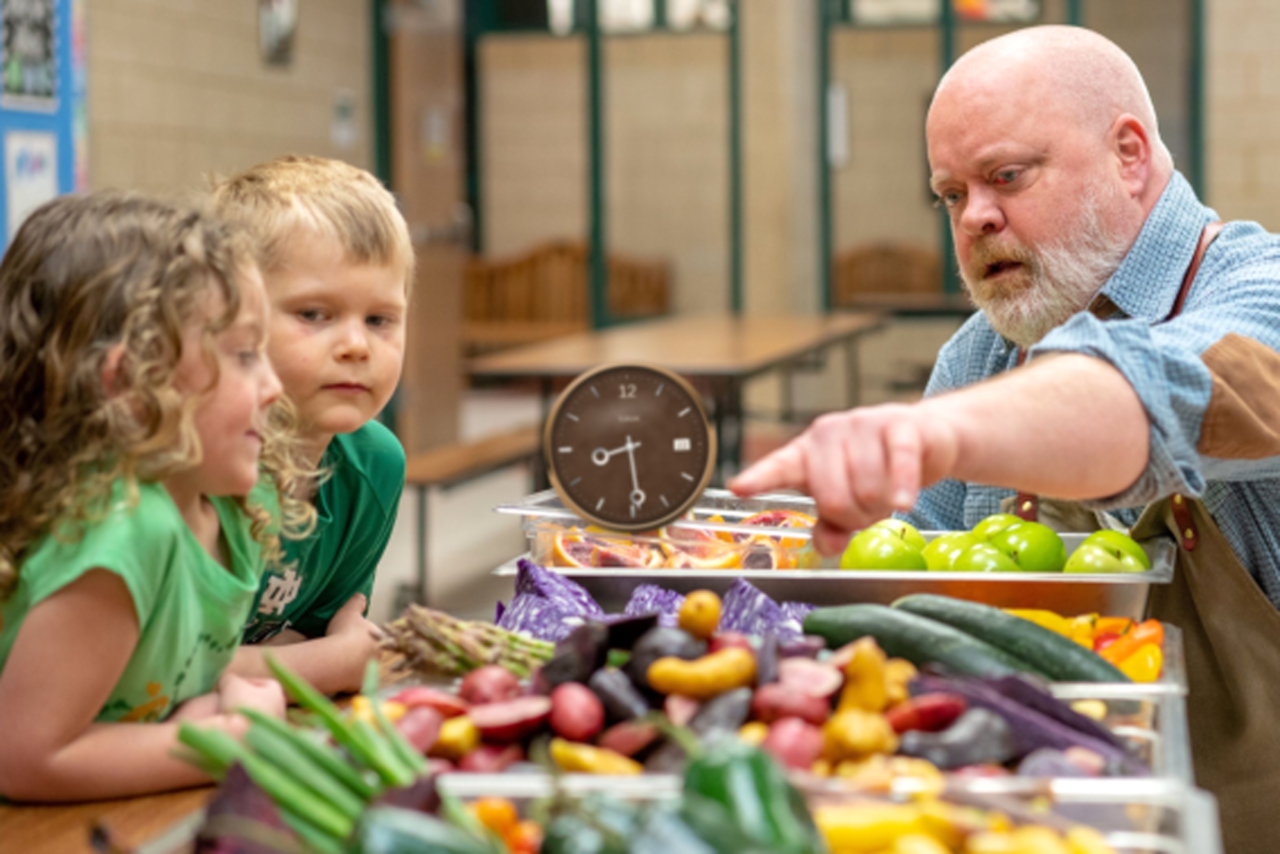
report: 8h29
